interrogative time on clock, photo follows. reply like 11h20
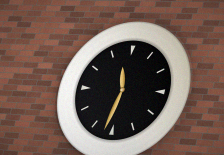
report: 11h32
